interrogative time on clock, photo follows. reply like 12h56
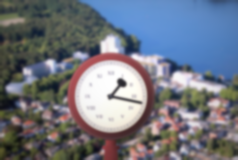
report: 1h17
